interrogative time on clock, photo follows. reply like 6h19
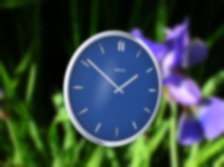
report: 1h51
